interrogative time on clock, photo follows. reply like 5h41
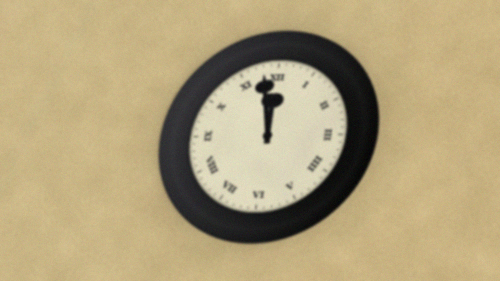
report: 11h58
